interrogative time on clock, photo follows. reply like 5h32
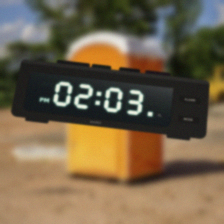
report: 2h03
